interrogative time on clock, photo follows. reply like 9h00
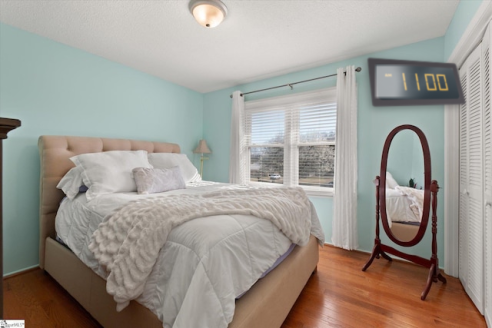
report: 11h00
